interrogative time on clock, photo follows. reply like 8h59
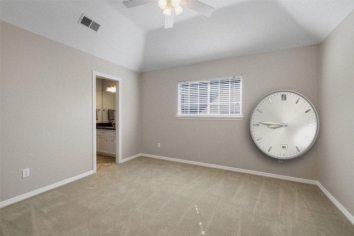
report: 8h46
